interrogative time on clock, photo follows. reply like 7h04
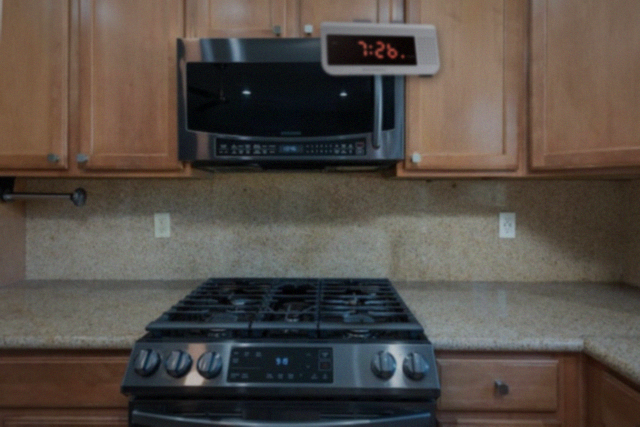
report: 7h26
